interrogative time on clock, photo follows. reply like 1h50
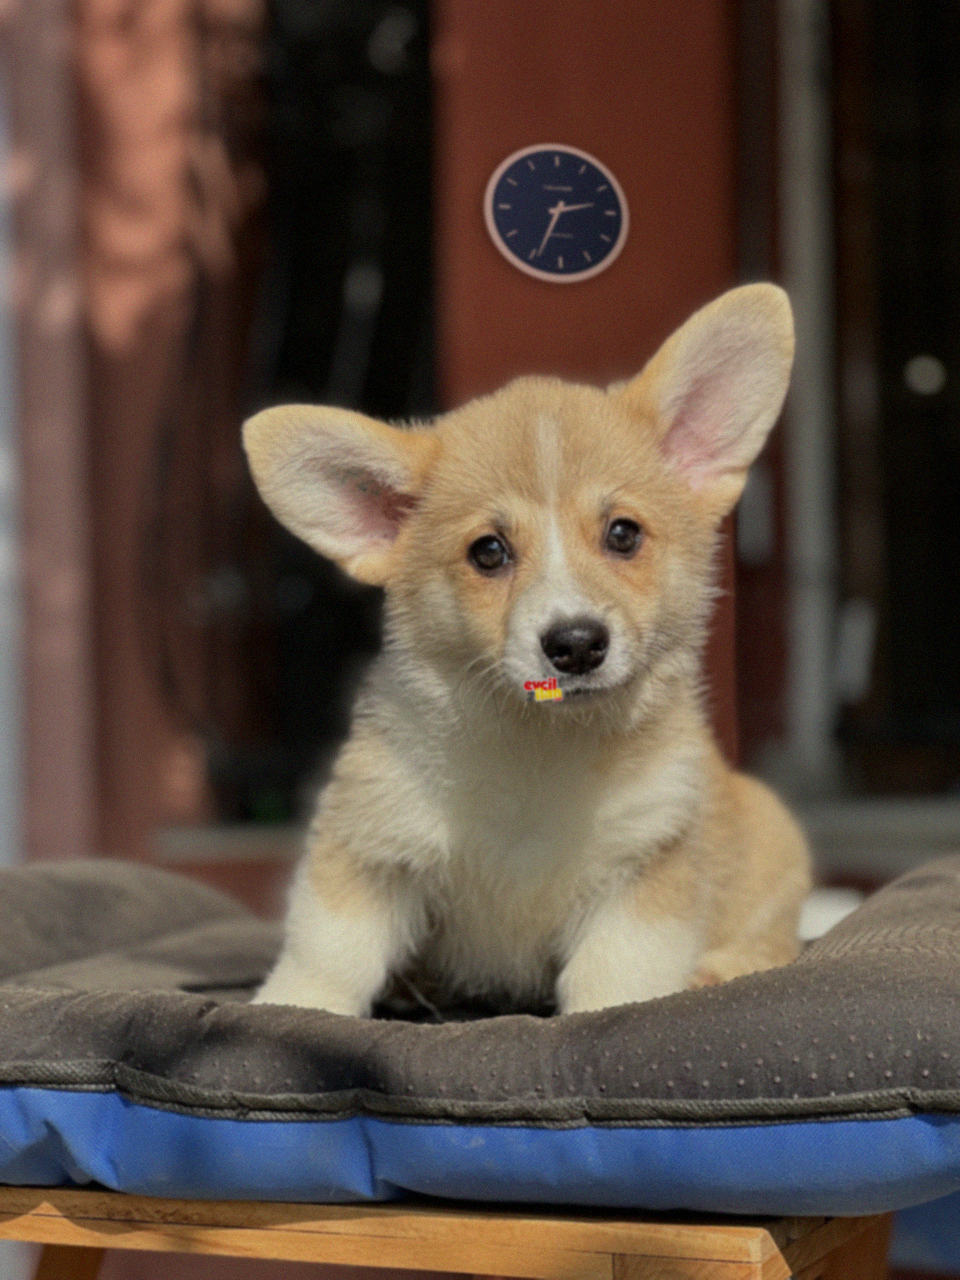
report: 2h34
